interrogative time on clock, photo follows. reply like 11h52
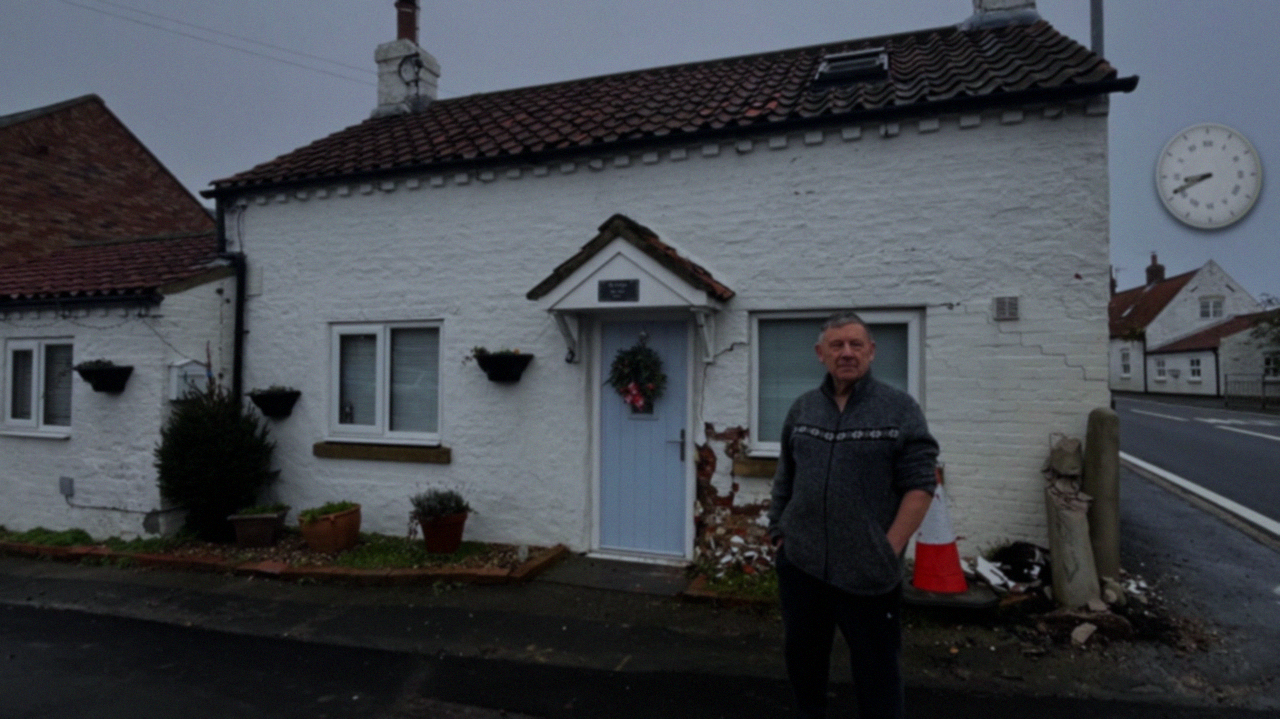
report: 8h41
